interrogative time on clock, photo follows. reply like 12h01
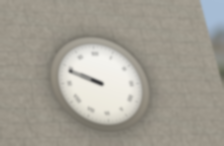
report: 9h49
